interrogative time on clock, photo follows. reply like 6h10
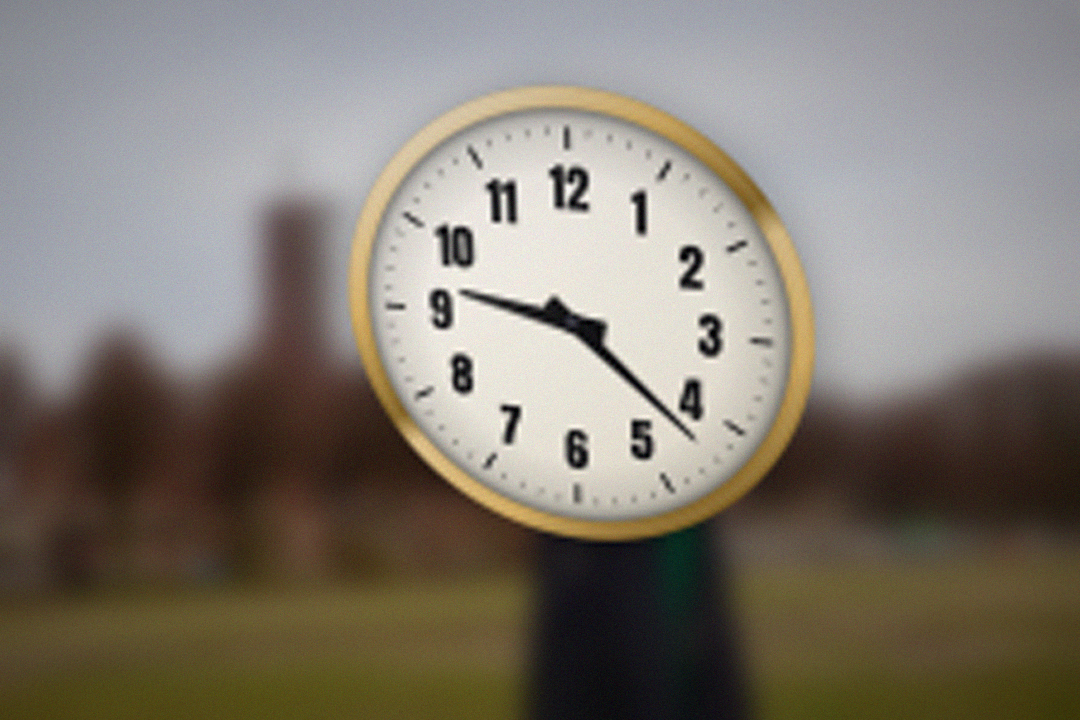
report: 9h22
